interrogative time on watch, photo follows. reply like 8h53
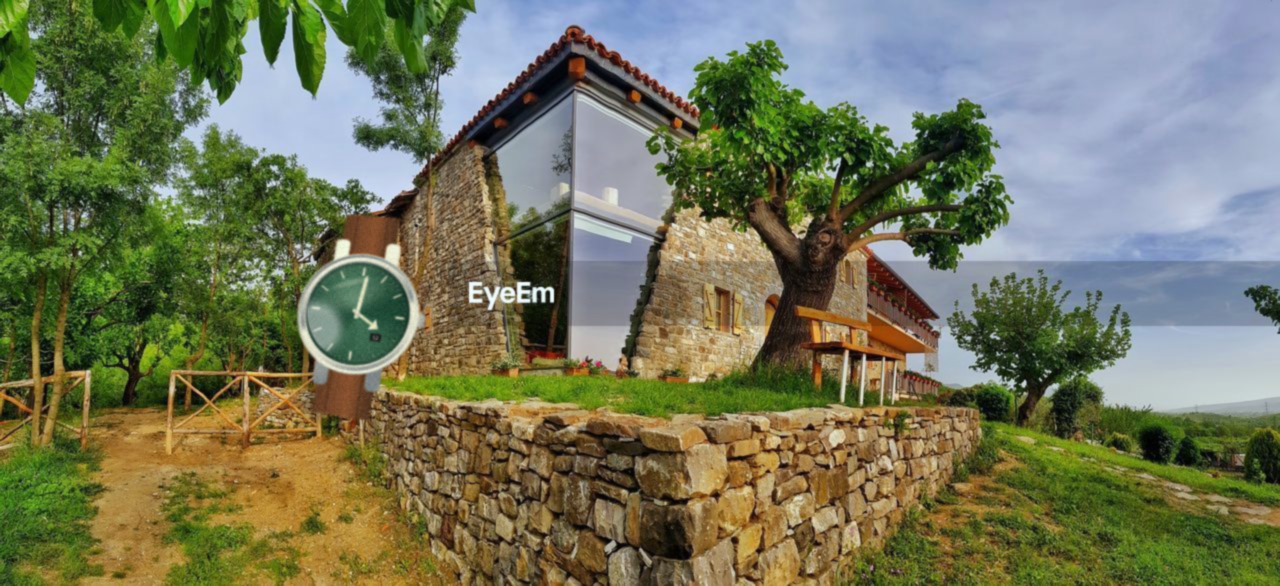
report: 4h01
